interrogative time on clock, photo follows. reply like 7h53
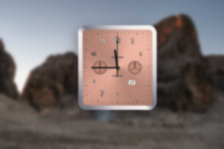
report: 11h45
